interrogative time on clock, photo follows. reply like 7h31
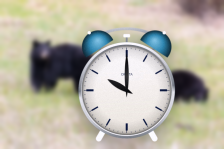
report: 10h00
